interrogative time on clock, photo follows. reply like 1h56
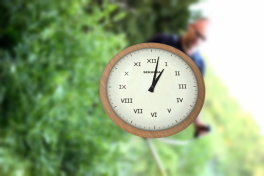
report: 1h02
